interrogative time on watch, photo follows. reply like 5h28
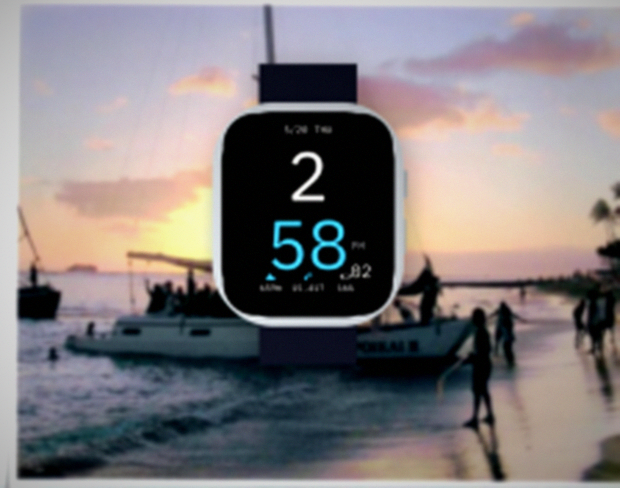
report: 2h58
